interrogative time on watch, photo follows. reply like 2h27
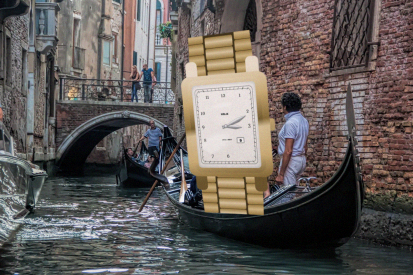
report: 3h11
